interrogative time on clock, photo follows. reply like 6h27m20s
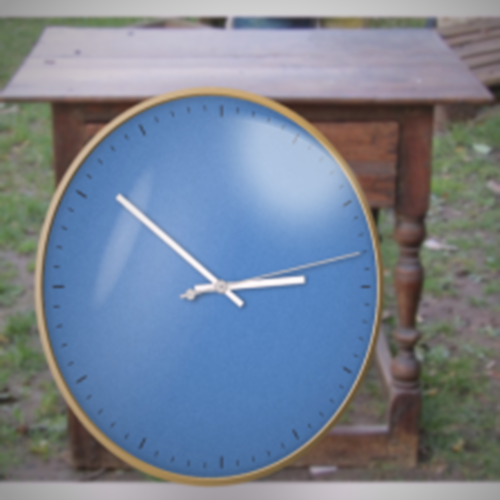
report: 2h51m13s
